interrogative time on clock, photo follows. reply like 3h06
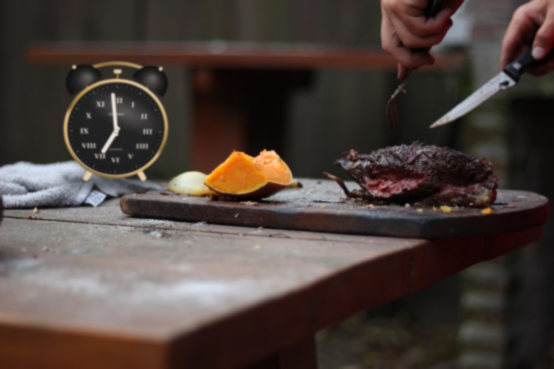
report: 6h59
